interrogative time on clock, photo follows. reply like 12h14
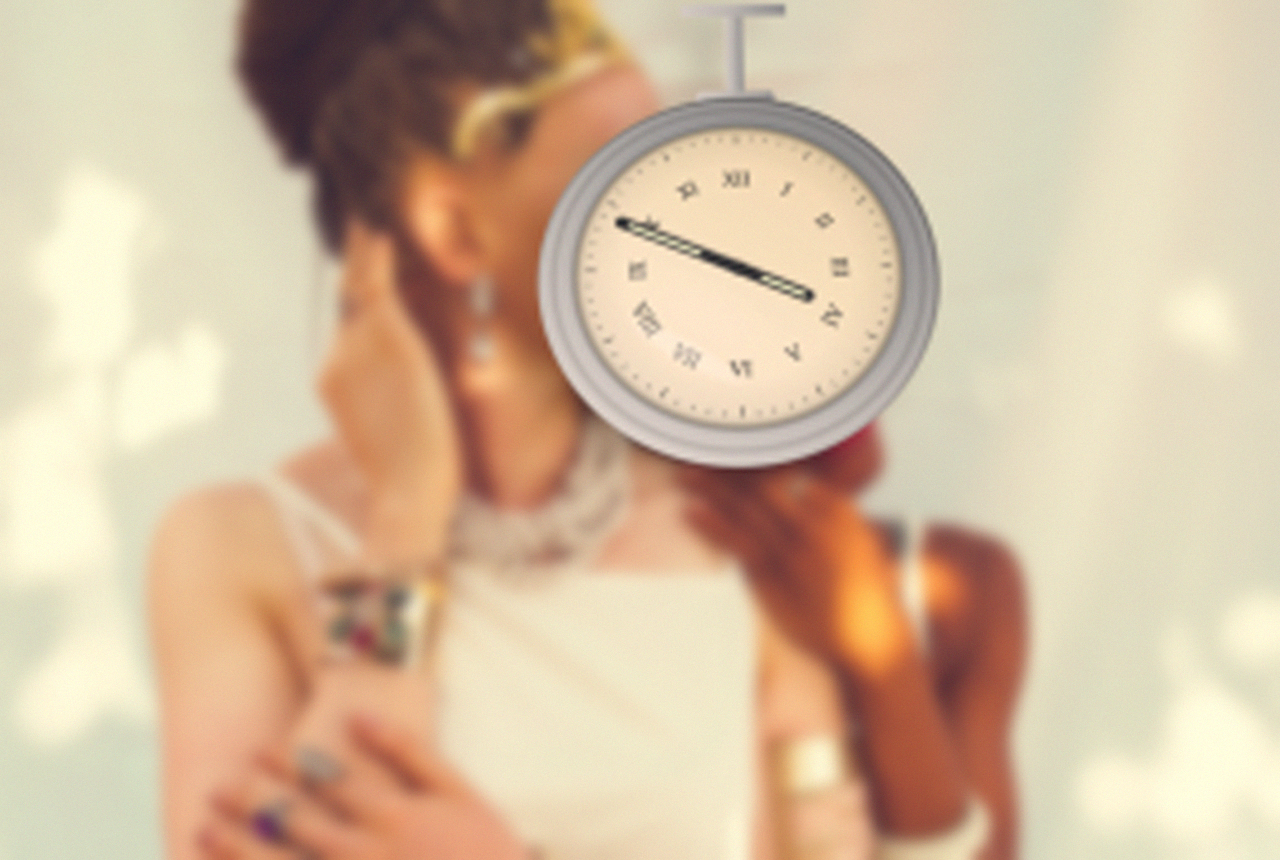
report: 3h49
